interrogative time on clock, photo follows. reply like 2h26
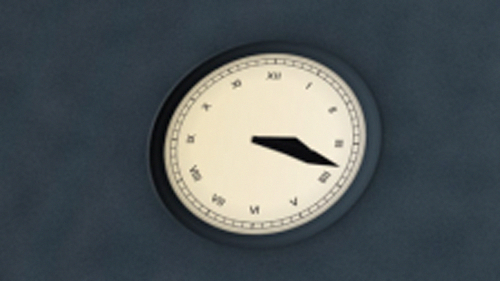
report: 3h18
